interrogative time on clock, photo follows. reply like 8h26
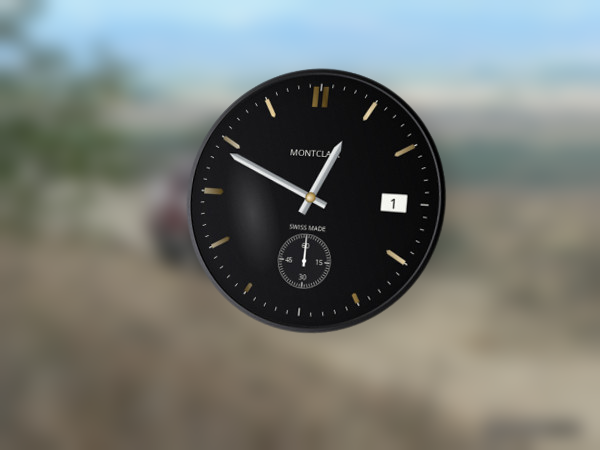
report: 12h49
